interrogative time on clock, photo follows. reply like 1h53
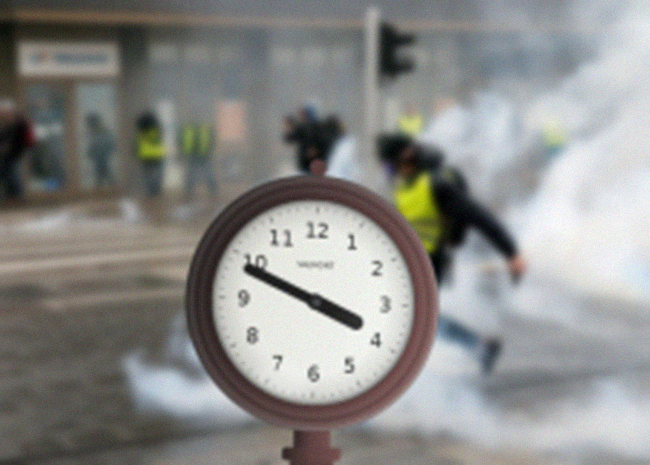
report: 3h49
